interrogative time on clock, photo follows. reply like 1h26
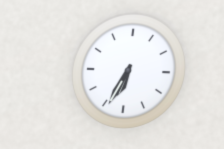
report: 6h34
